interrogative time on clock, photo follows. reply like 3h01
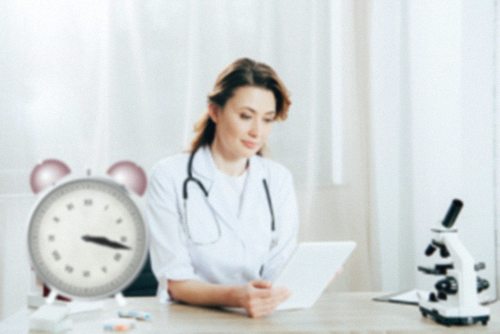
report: 3h17
